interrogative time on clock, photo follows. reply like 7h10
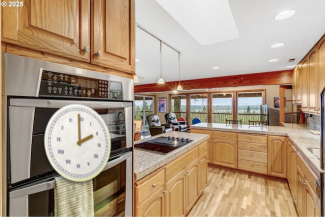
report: 1h59
